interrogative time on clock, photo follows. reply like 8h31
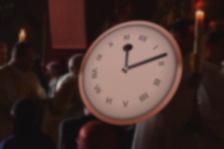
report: 11h08
